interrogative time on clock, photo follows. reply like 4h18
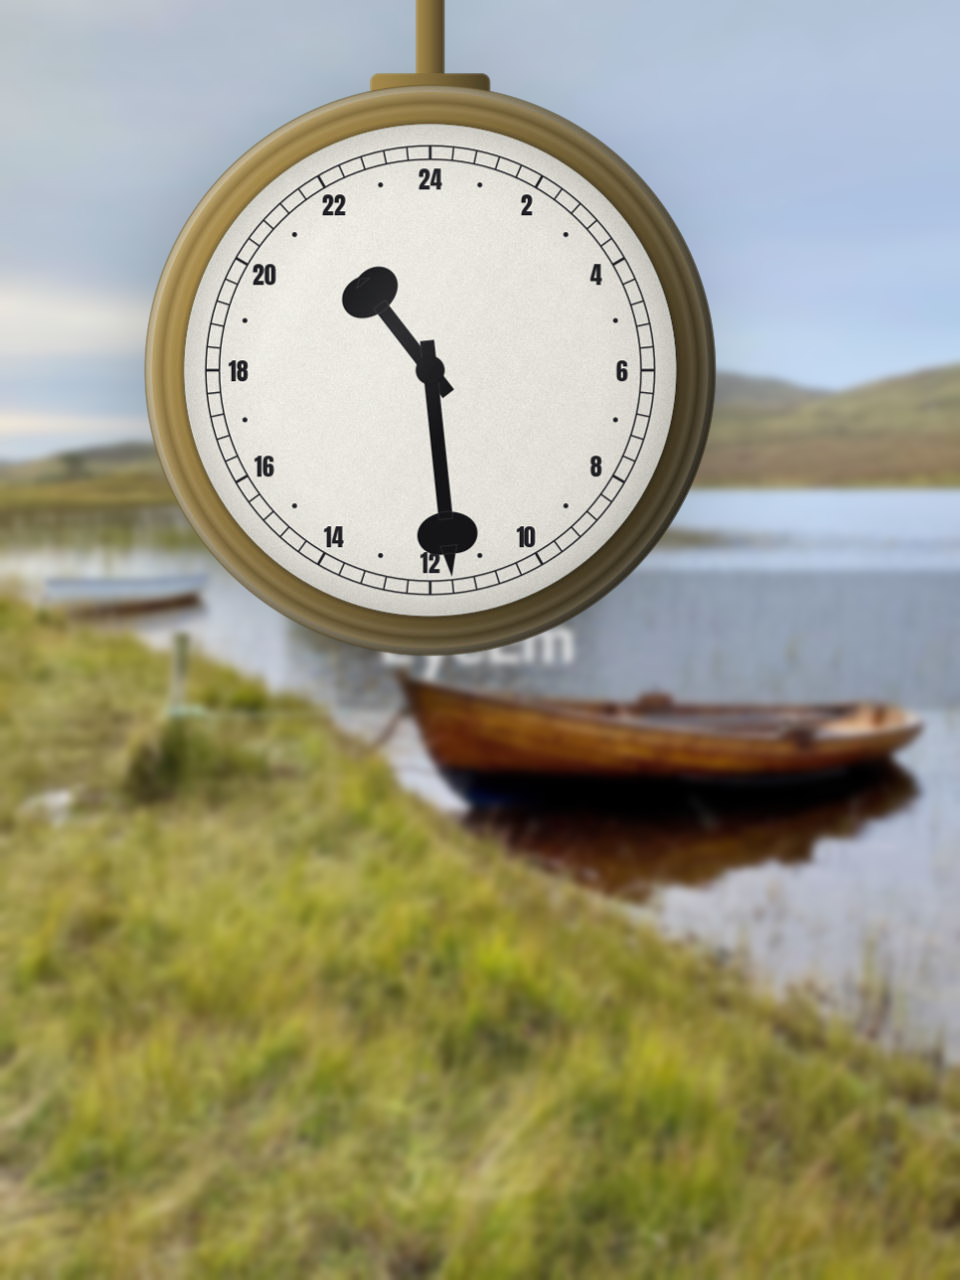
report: 21h29
